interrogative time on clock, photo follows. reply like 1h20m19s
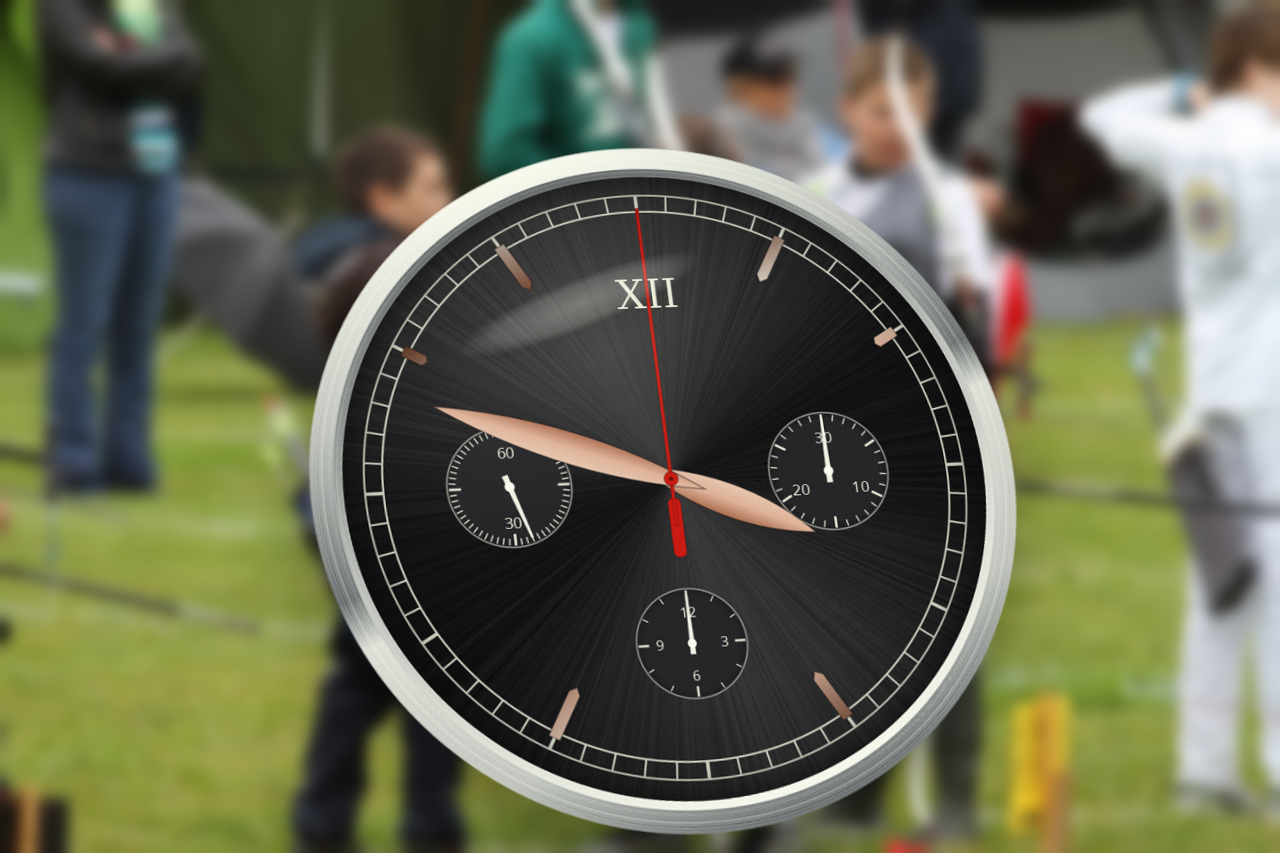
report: 3h48m27s
